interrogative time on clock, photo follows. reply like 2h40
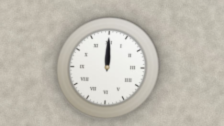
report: 12h00
